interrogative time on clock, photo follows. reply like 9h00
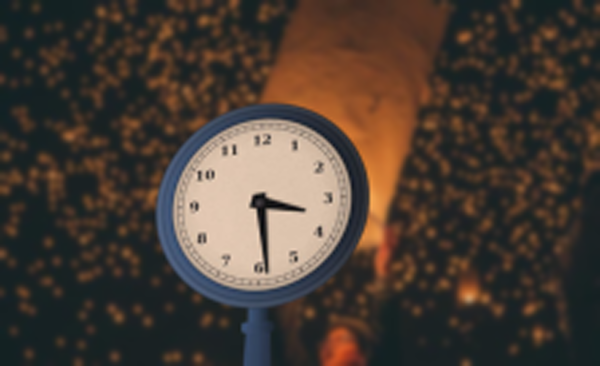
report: 3h29
